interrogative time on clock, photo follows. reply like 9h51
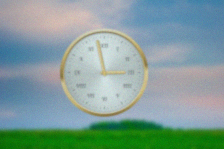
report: 2h58
